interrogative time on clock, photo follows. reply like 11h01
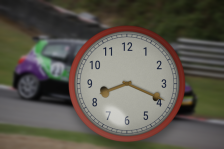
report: 8h19
